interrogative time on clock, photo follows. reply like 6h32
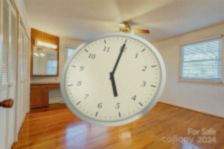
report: 5h00
